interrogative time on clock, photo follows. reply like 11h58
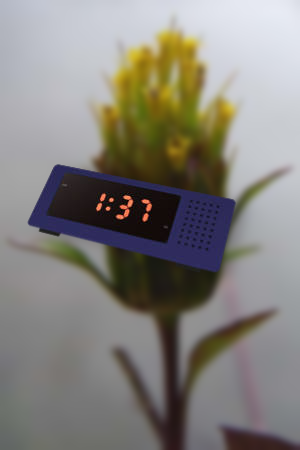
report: 1h37
